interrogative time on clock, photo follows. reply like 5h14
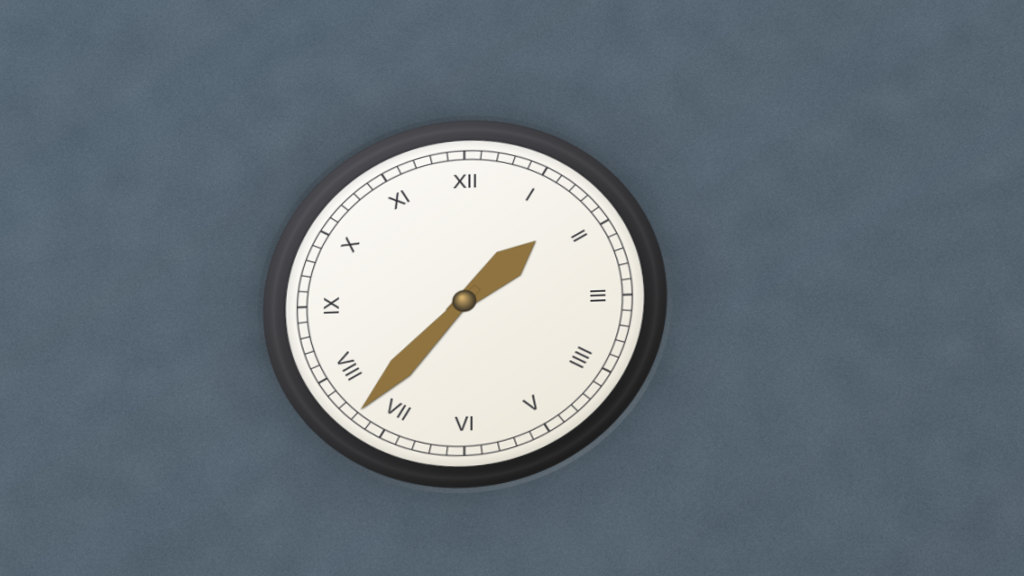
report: 1h37
